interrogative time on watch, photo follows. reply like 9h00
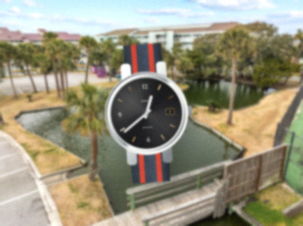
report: 12h39
